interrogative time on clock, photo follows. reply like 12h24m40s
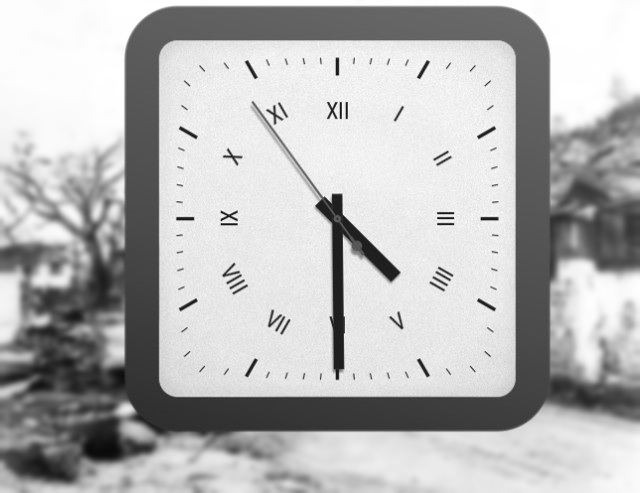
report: 4h29m54s
